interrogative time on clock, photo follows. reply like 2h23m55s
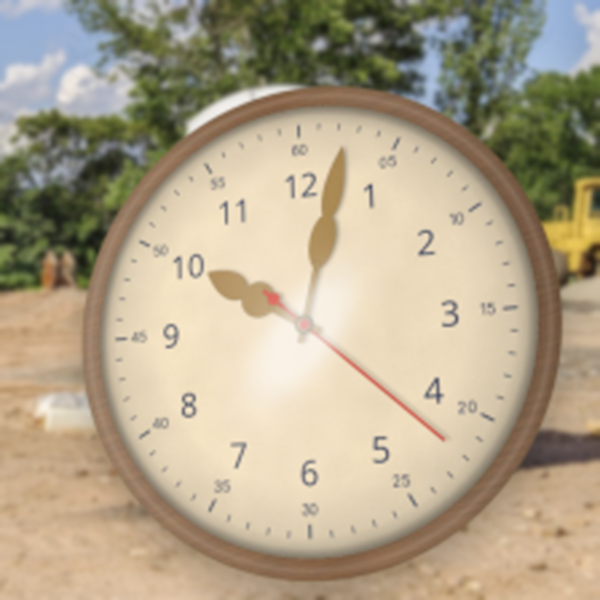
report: 10h02m22s
